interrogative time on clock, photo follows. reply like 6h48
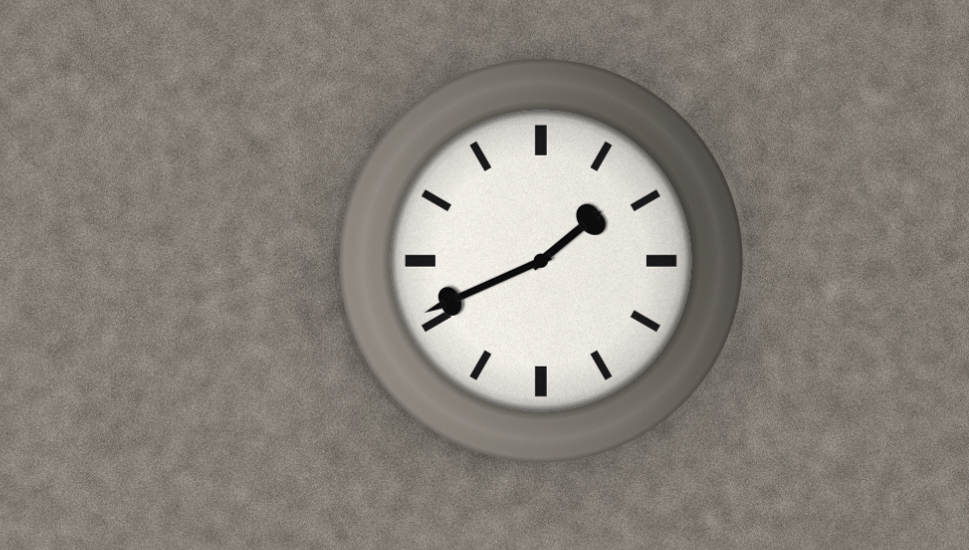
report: 1h41
